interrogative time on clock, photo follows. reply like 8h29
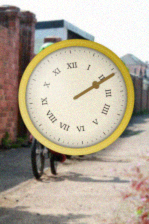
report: 2h11
